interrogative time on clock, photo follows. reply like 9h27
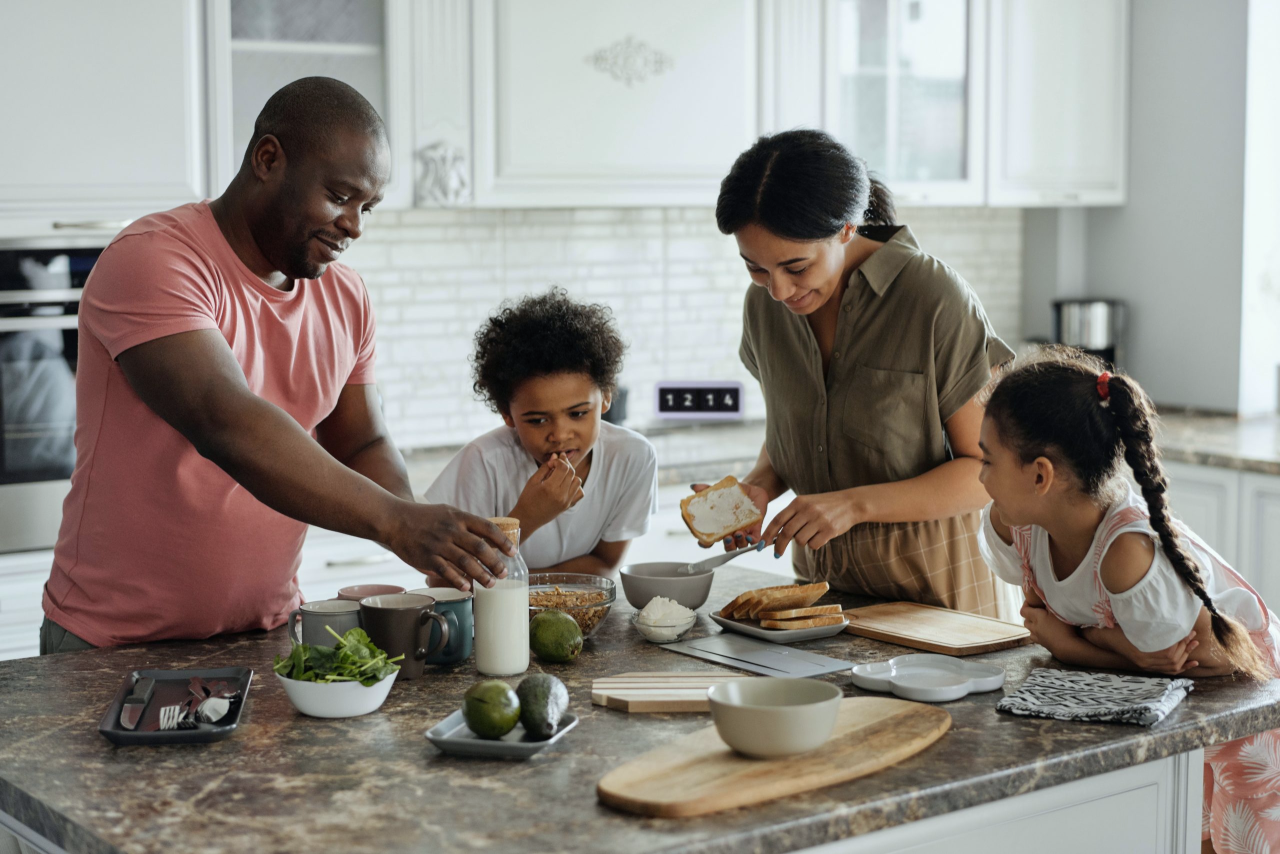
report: 12h14
